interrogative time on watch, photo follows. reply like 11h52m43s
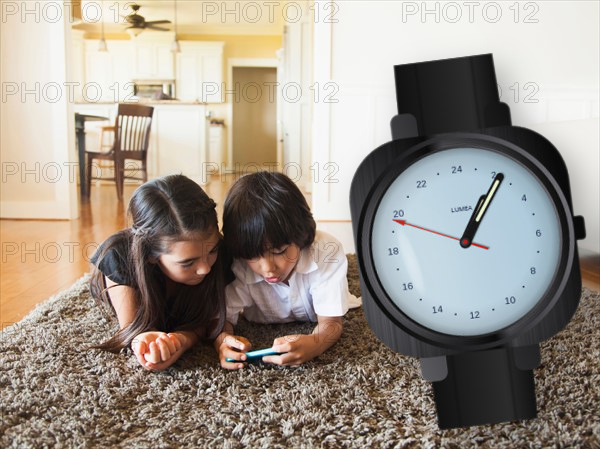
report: 2h05m49s
